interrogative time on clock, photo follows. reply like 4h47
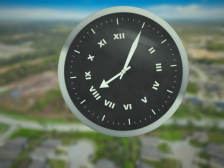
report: 8h05
